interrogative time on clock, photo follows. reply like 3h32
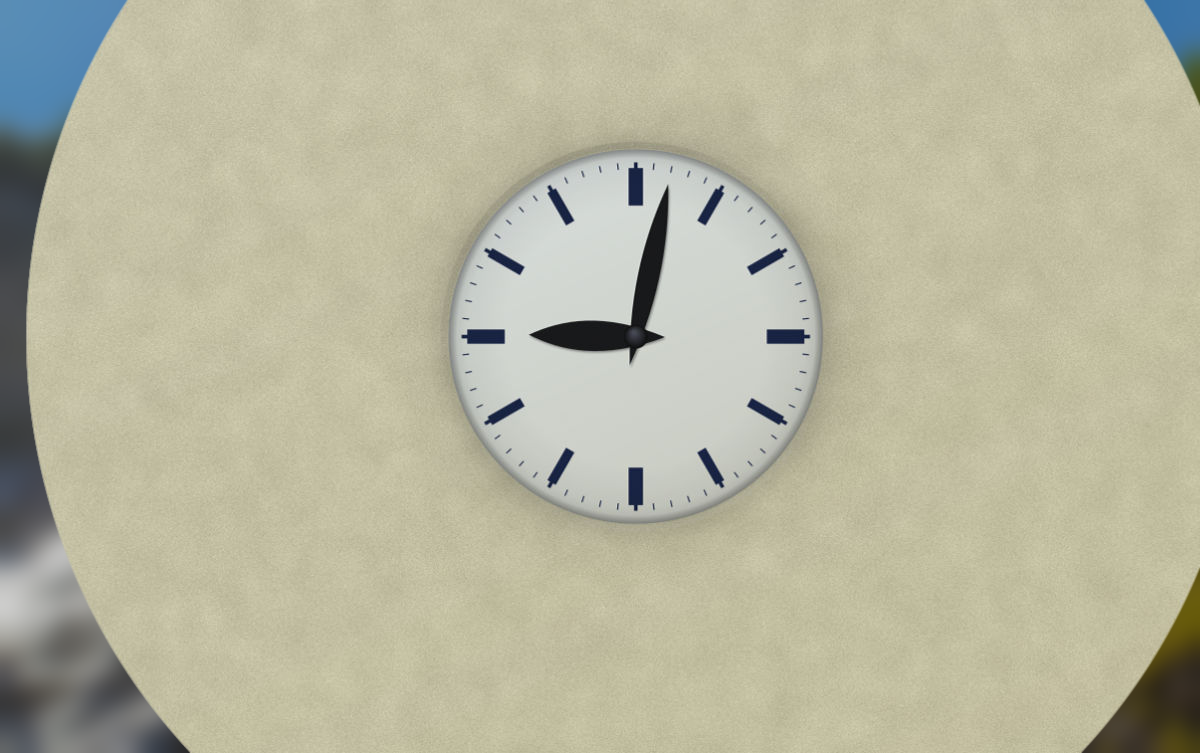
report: 9h02
